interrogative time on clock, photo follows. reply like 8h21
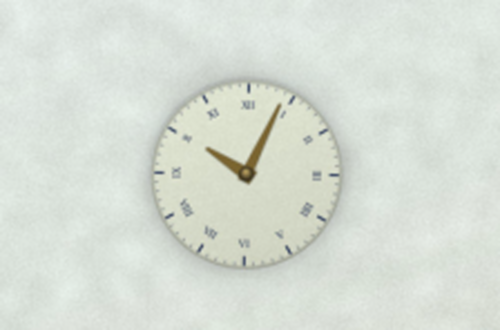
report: 10h04
